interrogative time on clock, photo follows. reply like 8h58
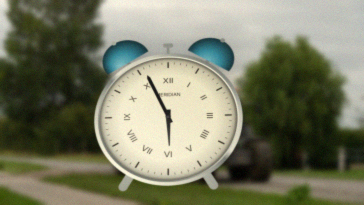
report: 5h56
